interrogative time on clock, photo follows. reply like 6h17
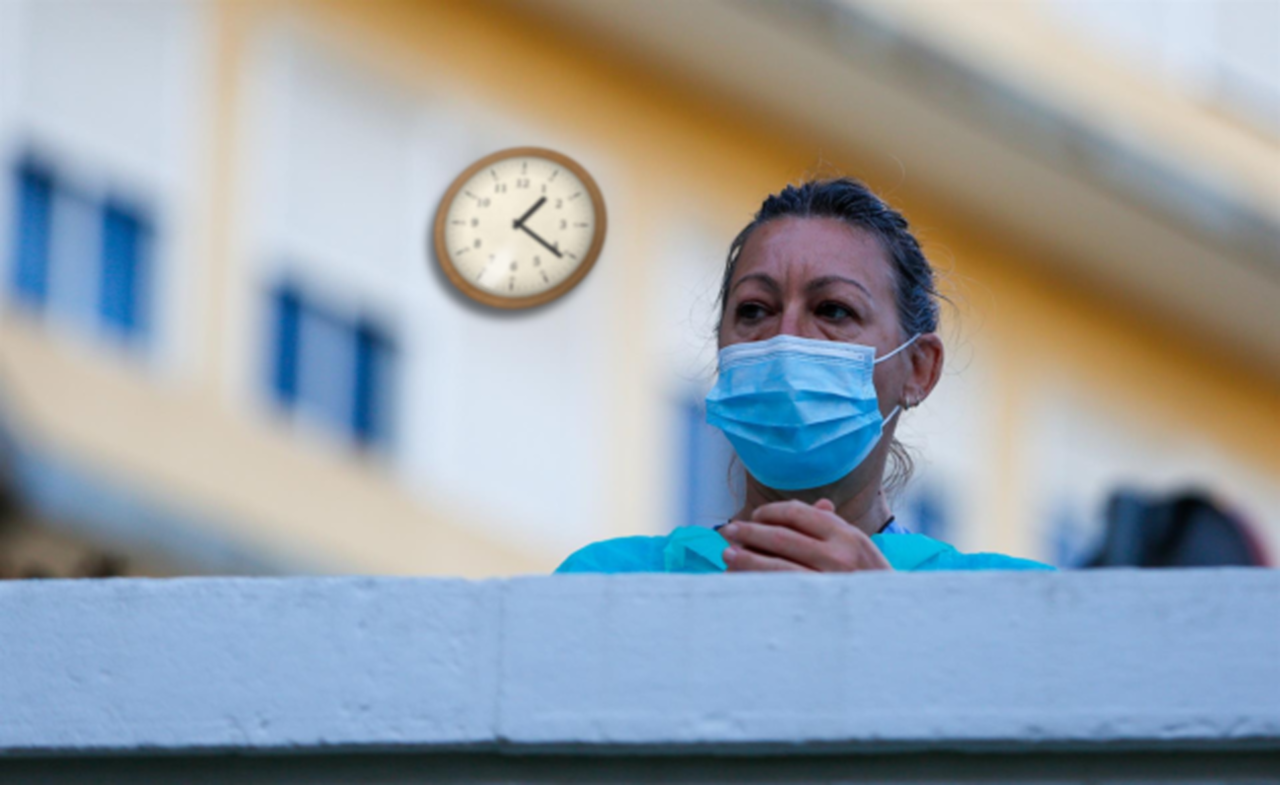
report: 1h21
